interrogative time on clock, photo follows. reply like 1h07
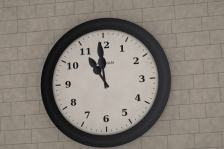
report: 10h59
